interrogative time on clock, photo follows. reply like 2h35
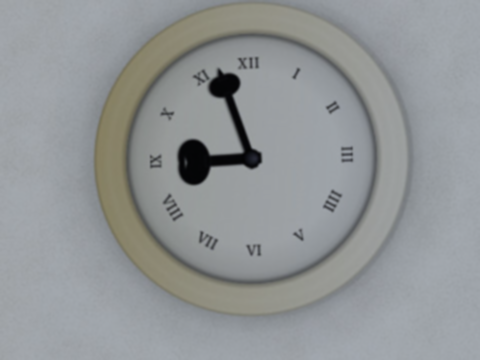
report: 8h57
